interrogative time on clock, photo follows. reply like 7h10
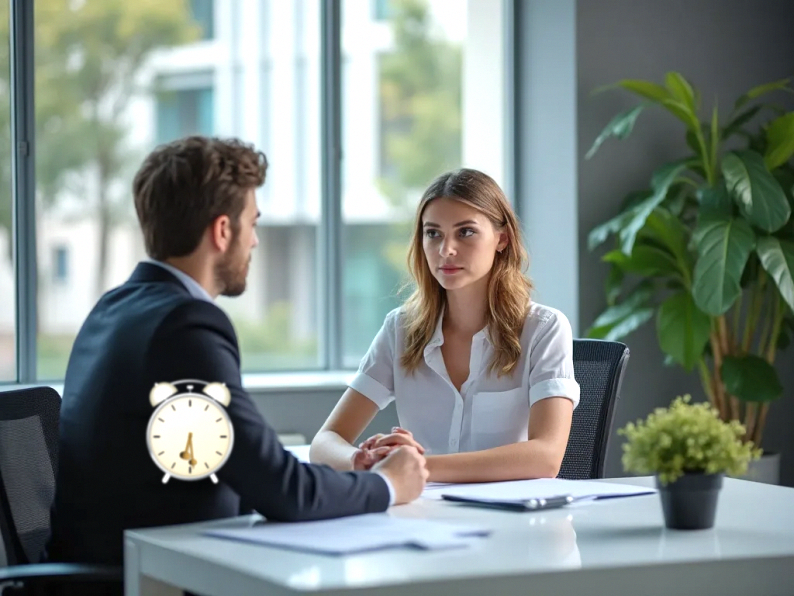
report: 6h29
